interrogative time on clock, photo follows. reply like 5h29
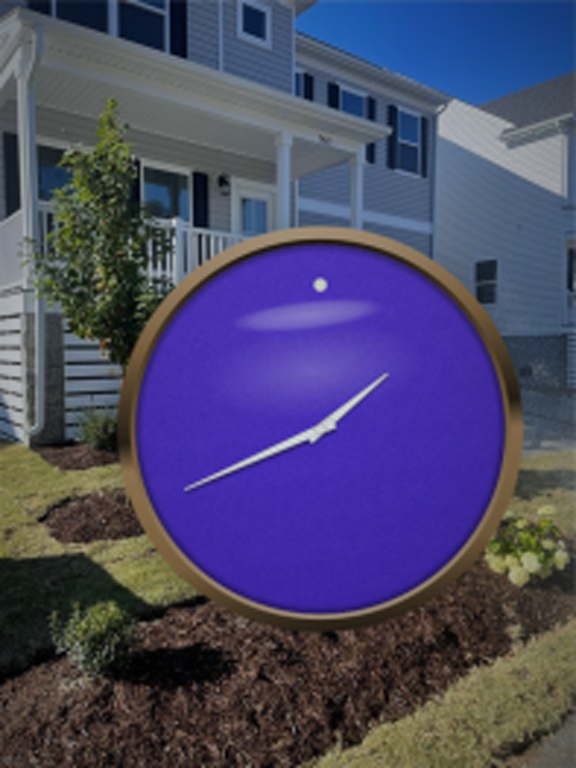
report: 1h41
